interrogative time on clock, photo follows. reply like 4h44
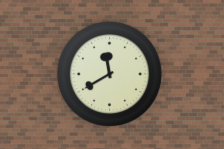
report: 11h40
